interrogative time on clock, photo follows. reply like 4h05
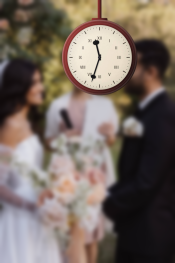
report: 11h33
